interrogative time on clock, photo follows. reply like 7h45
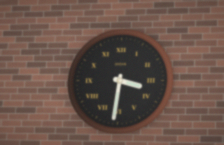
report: 3h31
